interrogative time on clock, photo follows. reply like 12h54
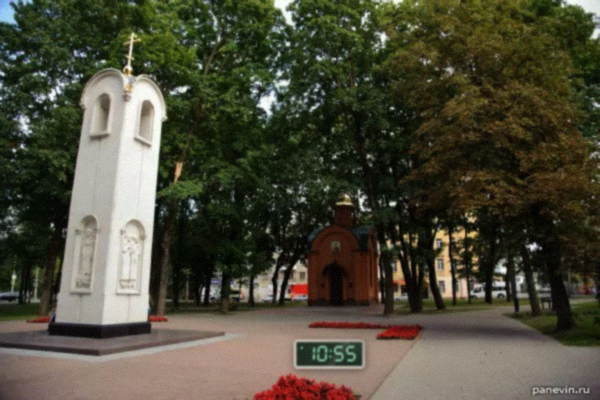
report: 10h55
